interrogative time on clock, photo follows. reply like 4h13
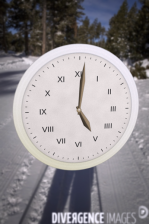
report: 5h01
